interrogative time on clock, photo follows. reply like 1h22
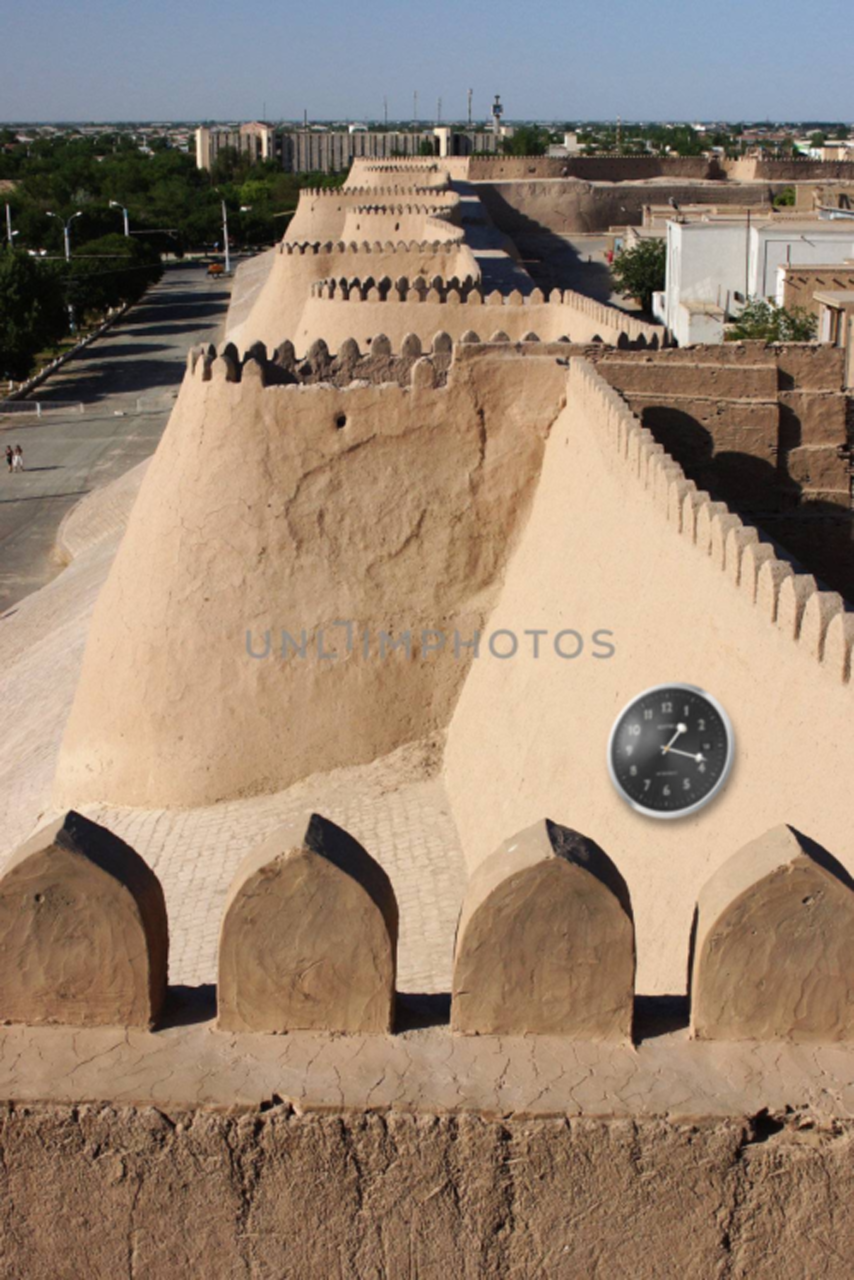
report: 1h18
